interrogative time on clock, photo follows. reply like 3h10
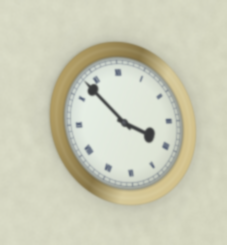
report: 3h53
